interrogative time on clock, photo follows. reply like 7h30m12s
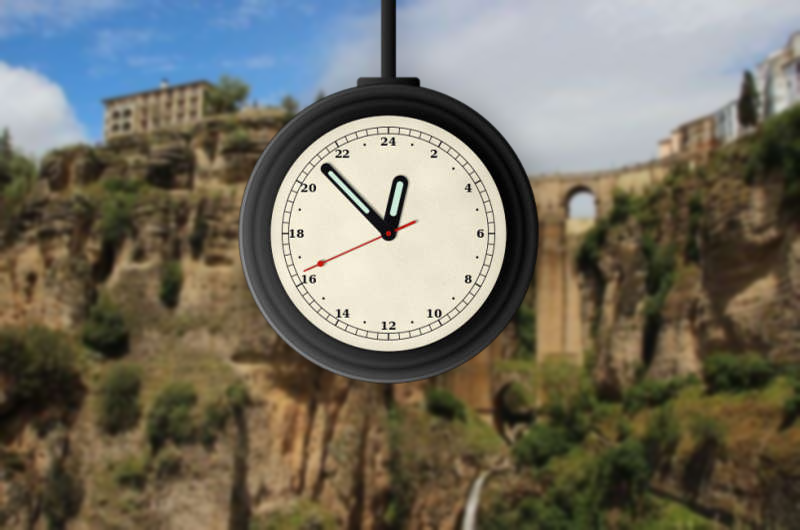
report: 0h52m41s
